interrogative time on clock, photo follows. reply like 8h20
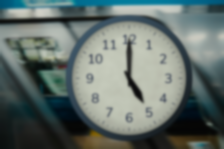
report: 5h00
